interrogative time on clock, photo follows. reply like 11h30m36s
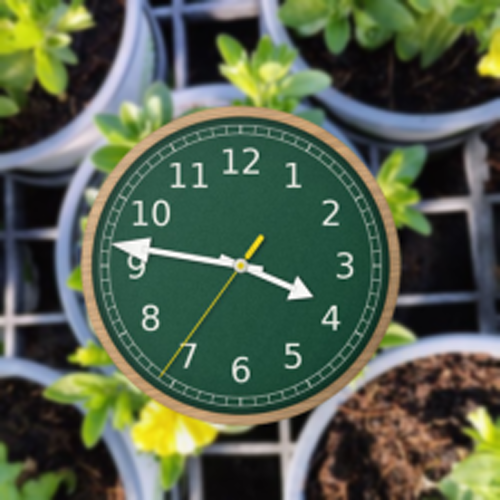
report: 3h46m36s
